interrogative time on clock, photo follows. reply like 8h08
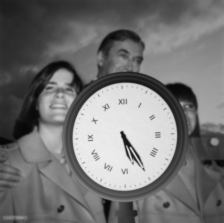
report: 5h25
